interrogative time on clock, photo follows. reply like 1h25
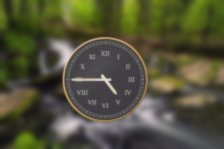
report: 4h45
